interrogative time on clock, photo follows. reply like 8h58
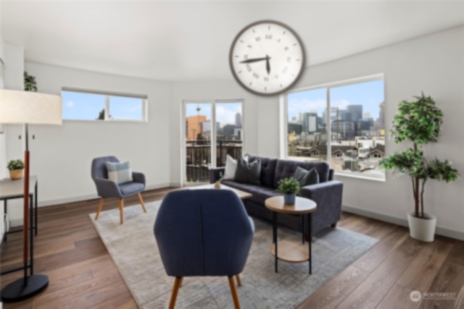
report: 5h43
